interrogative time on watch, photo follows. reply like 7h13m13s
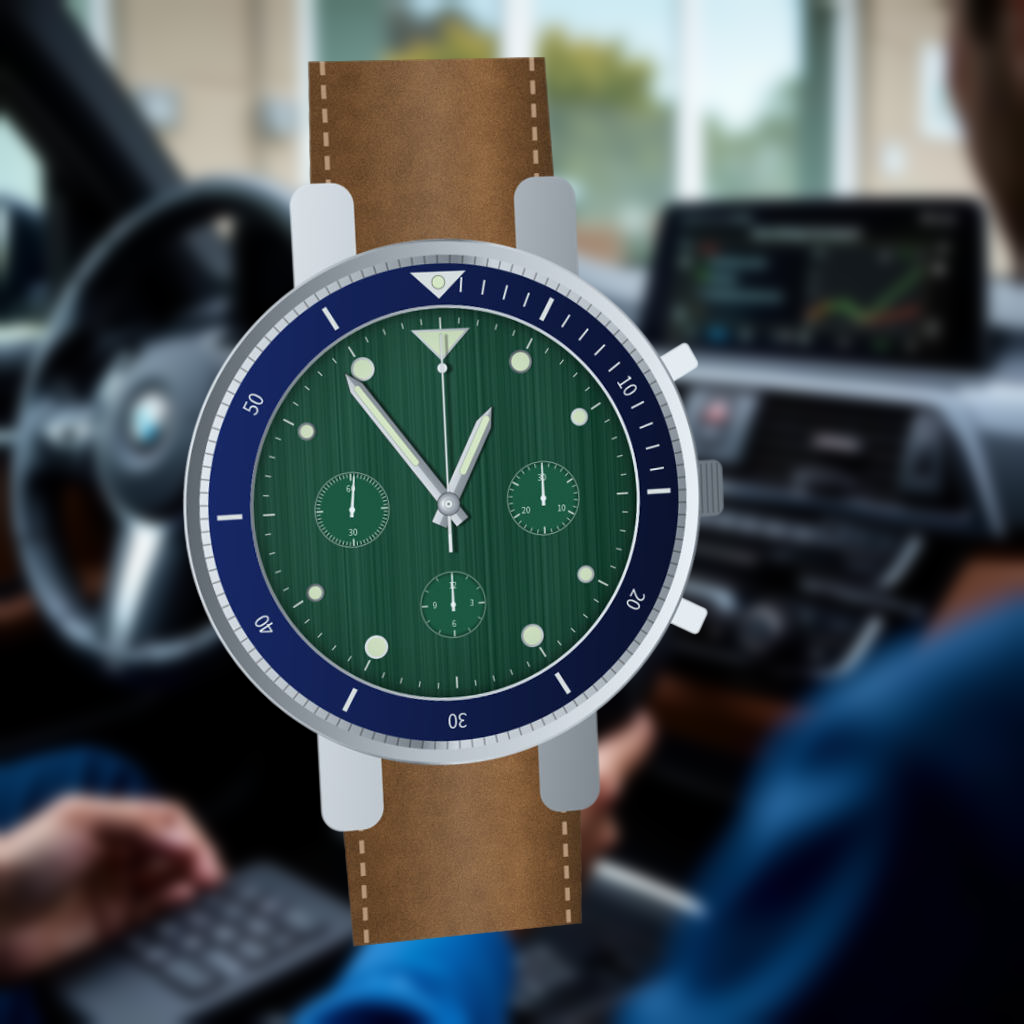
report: 12h54m01s
